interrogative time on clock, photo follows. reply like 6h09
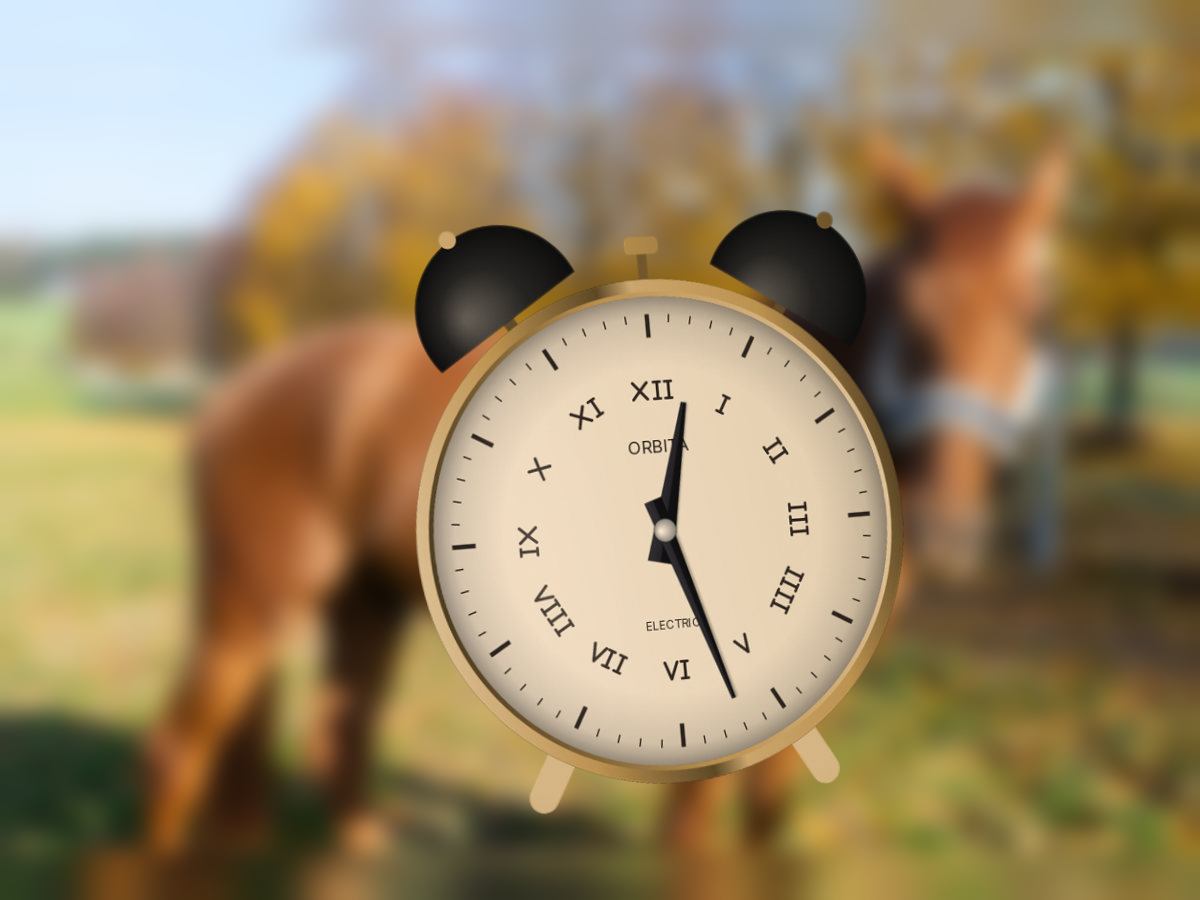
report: 12h27
